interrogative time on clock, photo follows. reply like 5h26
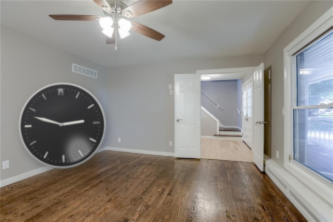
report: 2h48
